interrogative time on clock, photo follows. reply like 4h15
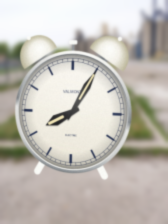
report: 8h05
